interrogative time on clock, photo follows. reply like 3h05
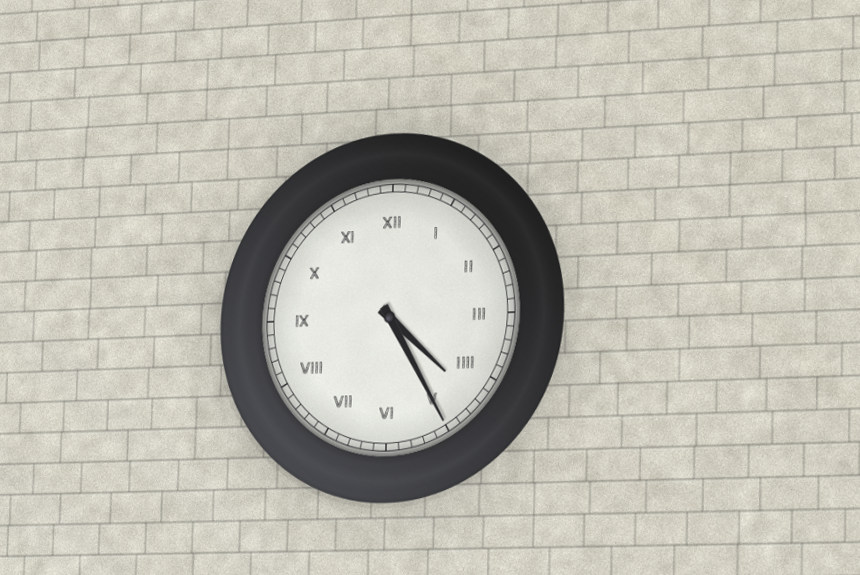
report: 4h25
